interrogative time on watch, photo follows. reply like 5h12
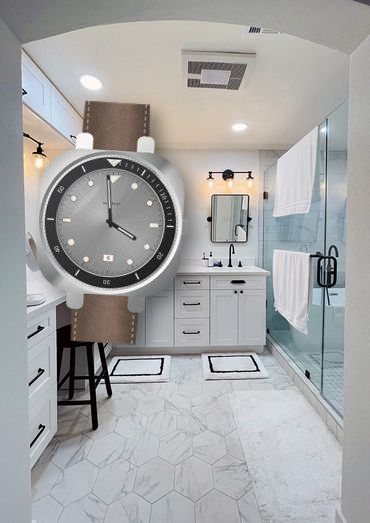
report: 3h59
